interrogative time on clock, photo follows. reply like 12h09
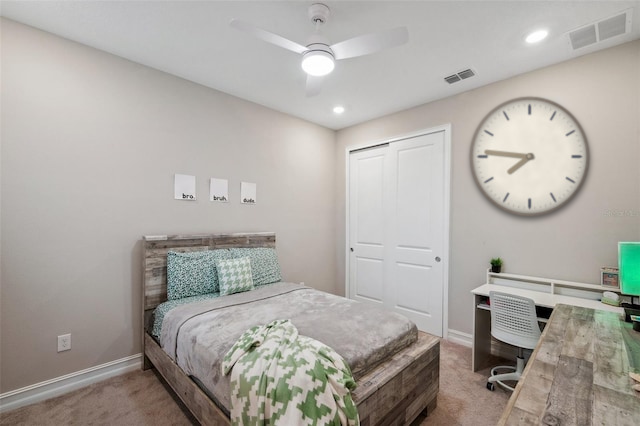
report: 7h46
